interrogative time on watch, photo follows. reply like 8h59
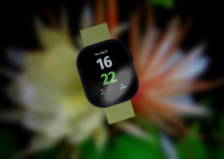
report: 16h22
